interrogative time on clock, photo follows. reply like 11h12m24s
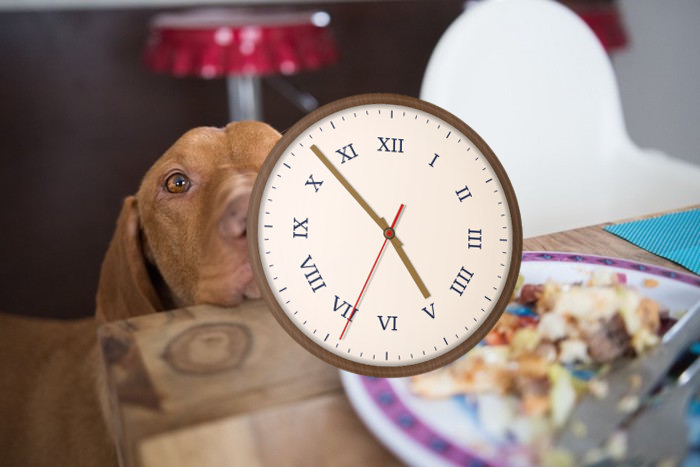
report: 4h52m34s
